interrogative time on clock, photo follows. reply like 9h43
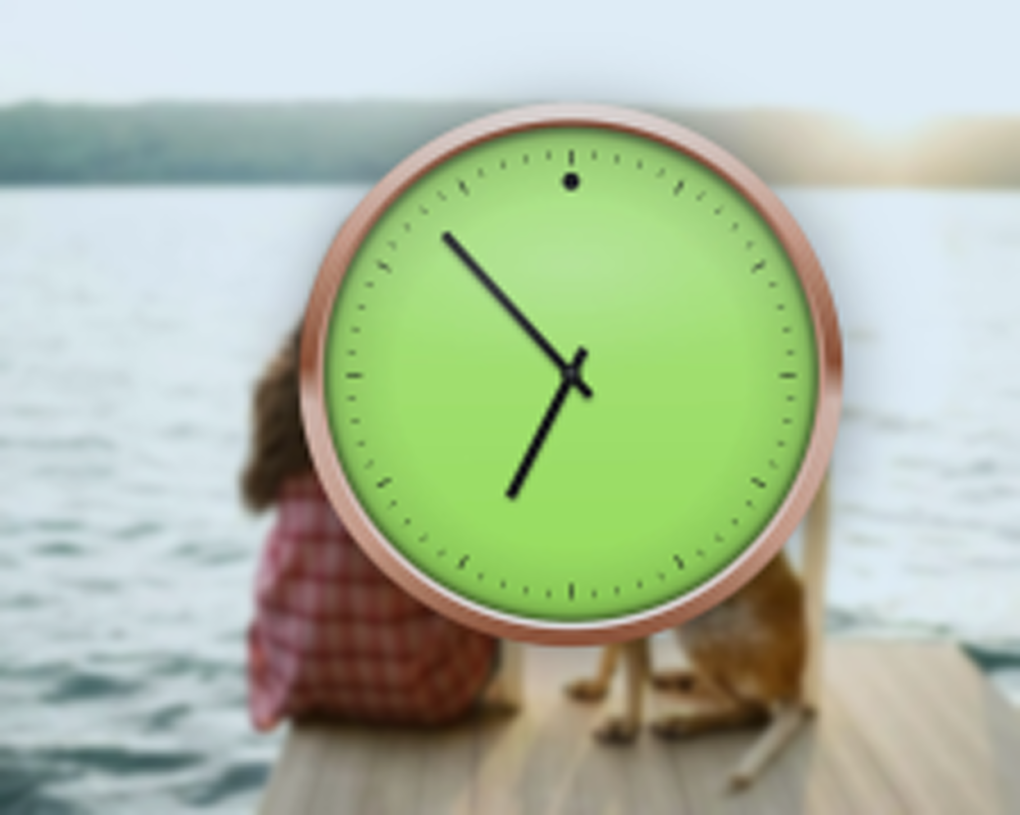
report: 6h53
